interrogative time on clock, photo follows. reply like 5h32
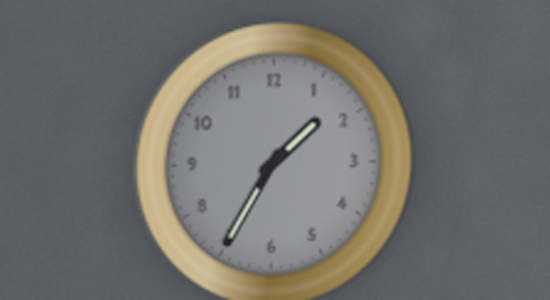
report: 1h35
